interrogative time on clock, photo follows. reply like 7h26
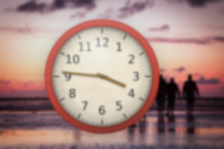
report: 3h46
